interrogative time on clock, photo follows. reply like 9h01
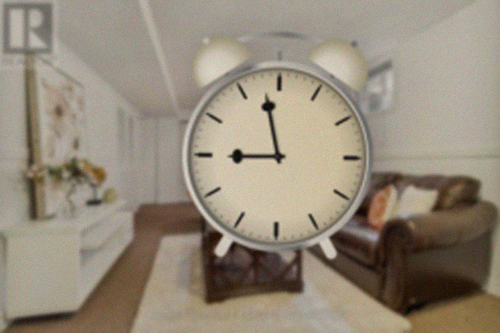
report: 8h58
